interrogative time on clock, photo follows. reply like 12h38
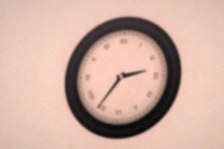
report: 2h36
